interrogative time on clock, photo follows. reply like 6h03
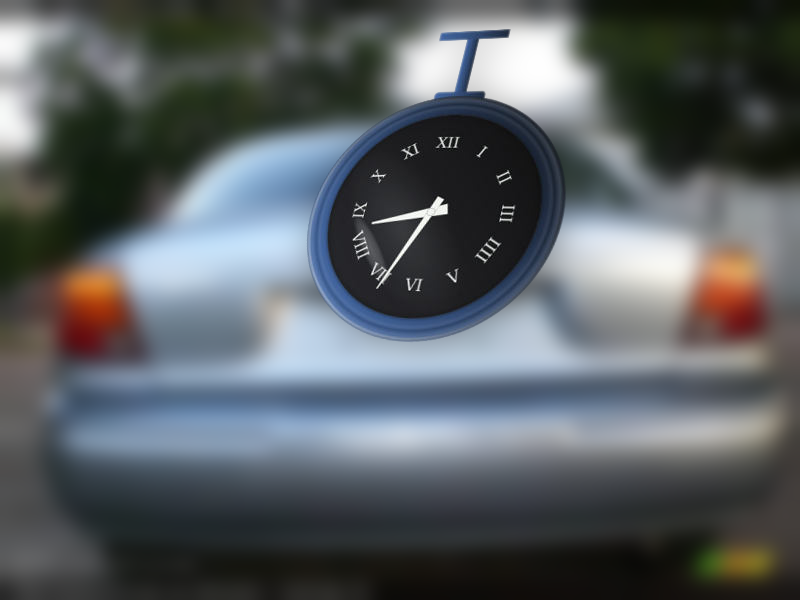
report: 8h34
